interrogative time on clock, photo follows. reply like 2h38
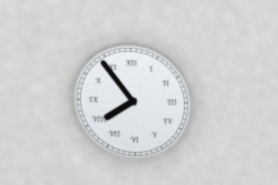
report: 7h54
